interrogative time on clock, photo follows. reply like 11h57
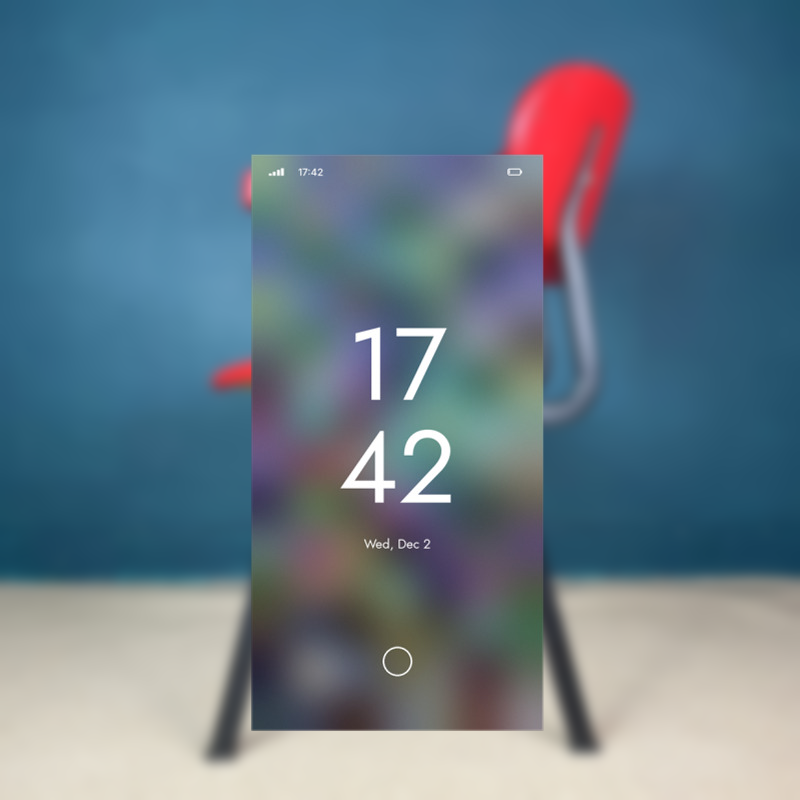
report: 17h42
